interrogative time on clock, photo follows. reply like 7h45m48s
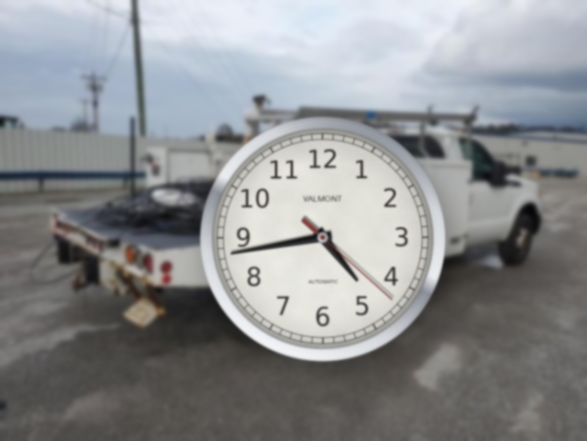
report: 4h43m22s
